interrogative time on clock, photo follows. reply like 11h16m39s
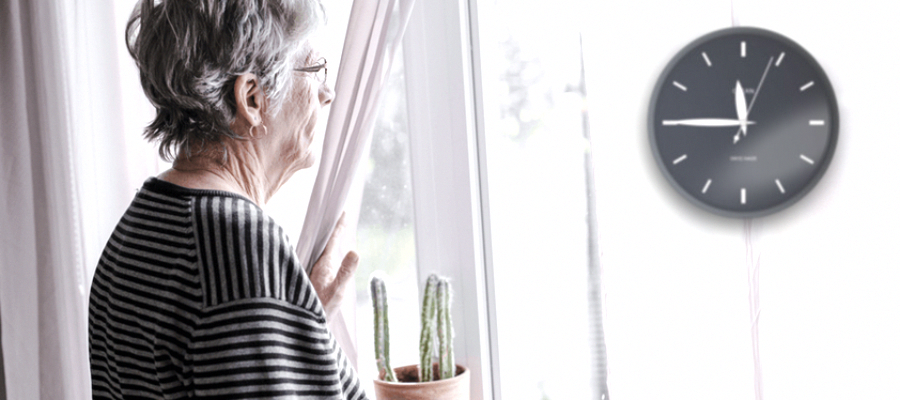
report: 11h45m04s
